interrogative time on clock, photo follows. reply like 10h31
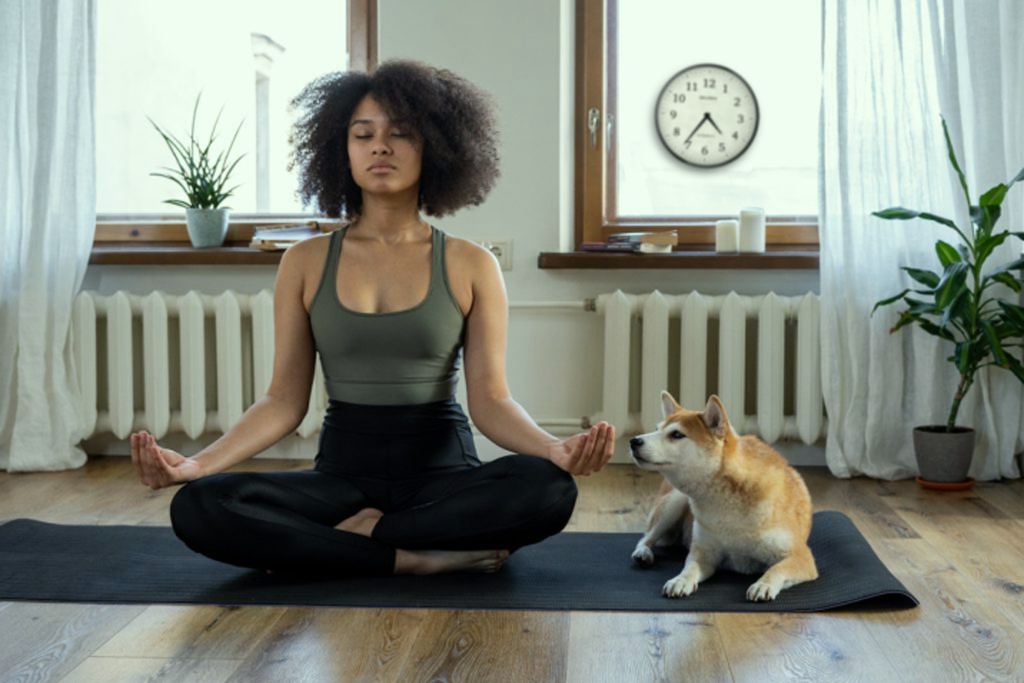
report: 4h36
